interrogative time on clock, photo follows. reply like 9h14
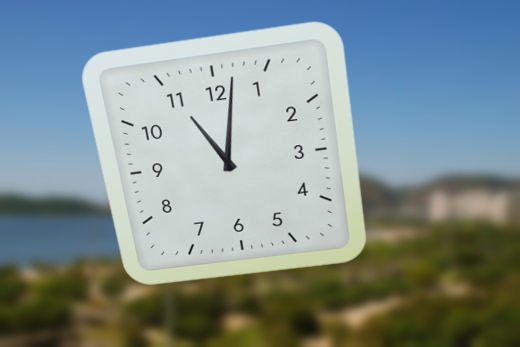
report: 11h02
